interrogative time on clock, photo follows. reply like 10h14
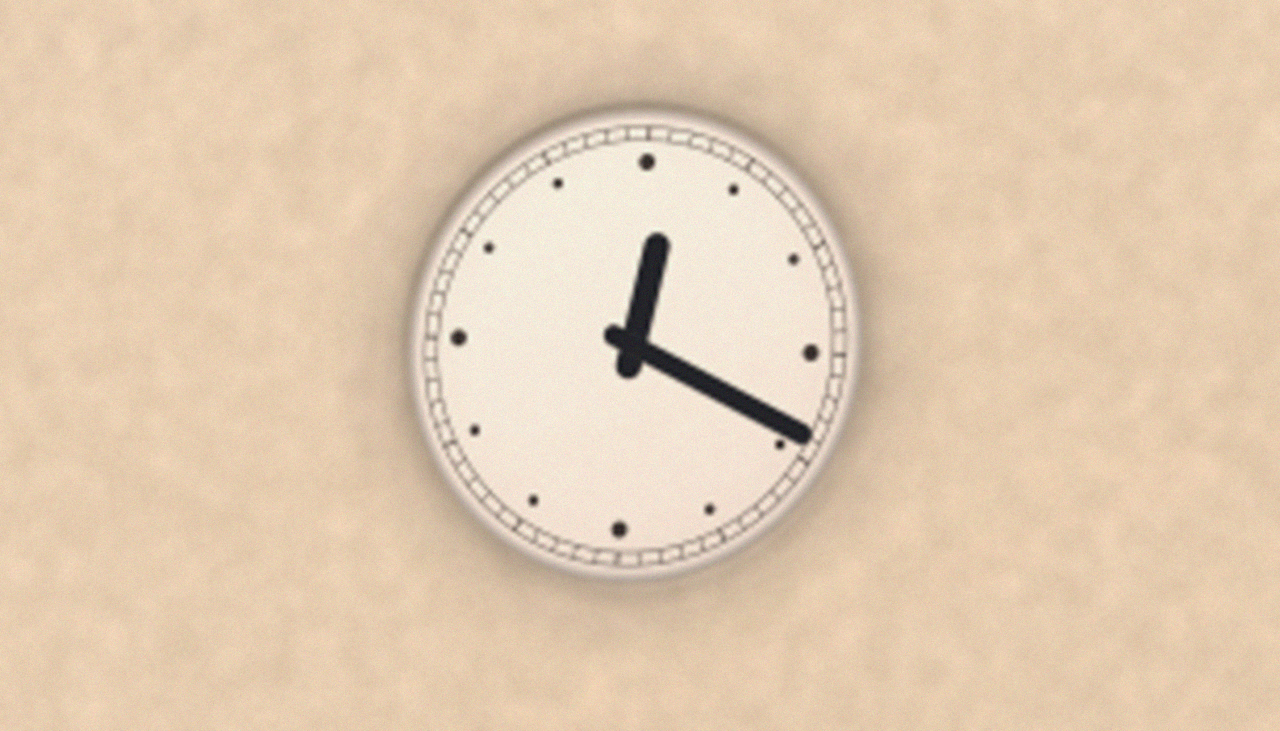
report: 12h19
